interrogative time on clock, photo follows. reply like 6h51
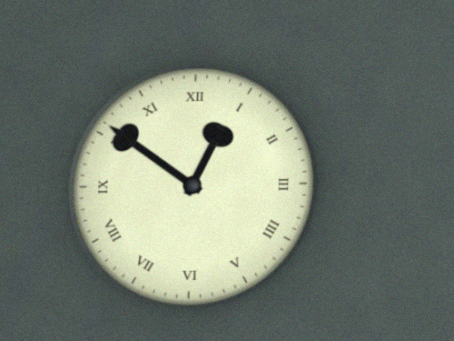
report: 12h51
